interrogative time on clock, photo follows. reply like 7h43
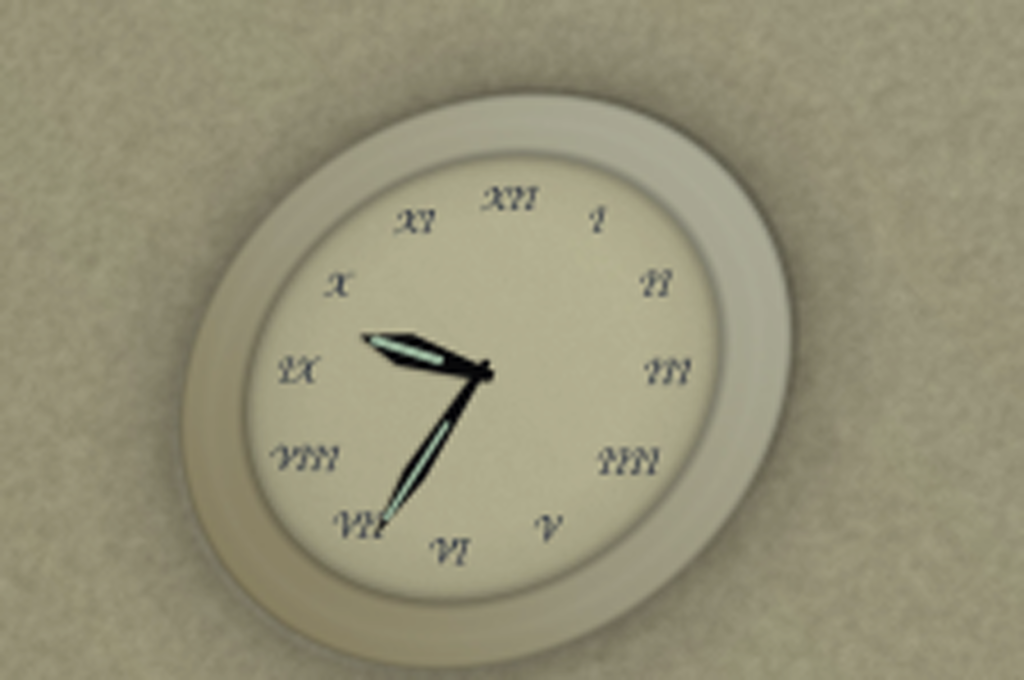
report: 9h34
